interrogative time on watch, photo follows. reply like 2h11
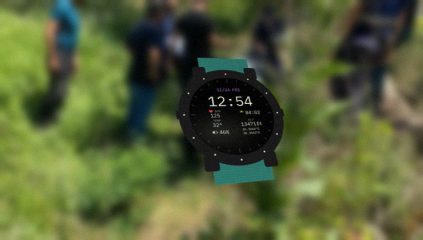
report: 12h54
